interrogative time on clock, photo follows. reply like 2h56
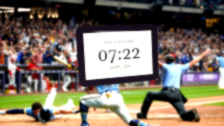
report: 7h22
